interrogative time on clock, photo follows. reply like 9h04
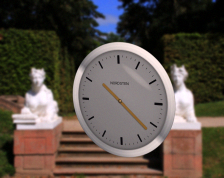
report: 10h22
